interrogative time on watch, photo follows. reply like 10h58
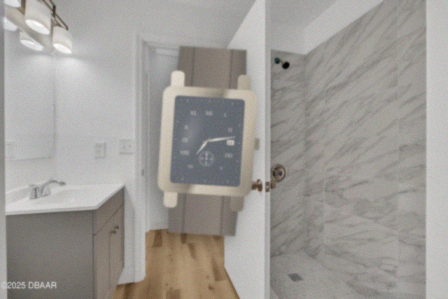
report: 7h13
